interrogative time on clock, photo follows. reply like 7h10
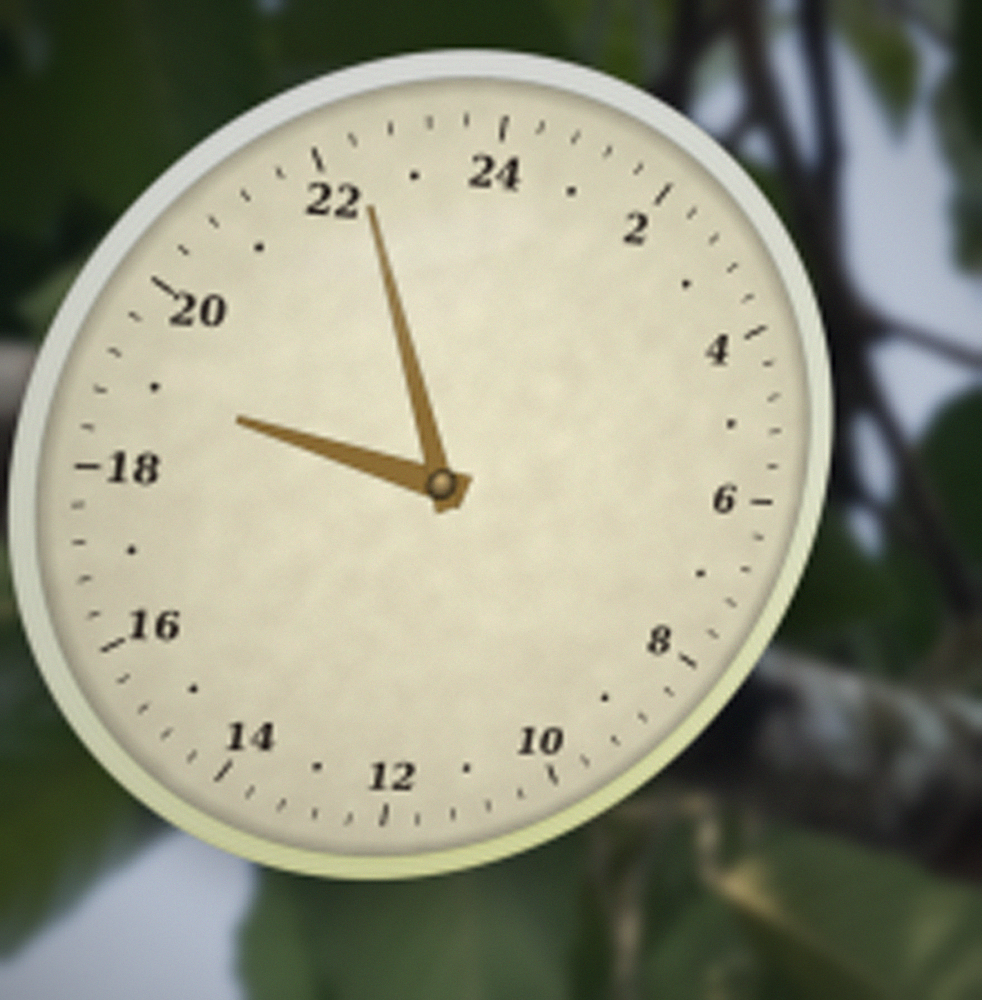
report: 18h56
